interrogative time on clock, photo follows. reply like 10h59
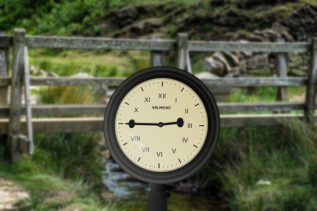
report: 2h45
